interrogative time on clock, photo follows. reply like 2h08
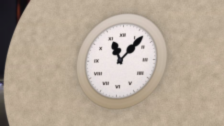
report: 11h07
